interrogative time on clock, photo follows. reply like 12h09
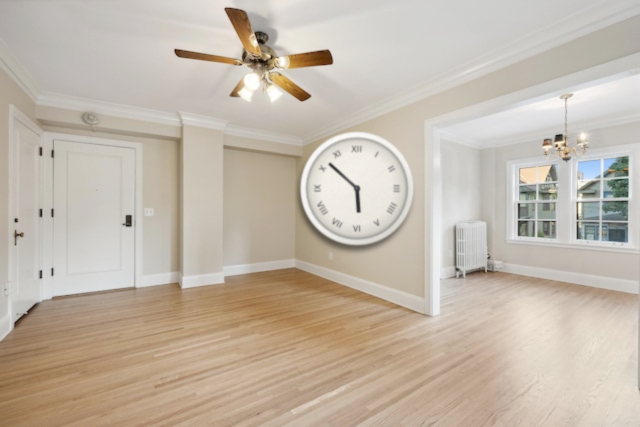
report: 5h52
